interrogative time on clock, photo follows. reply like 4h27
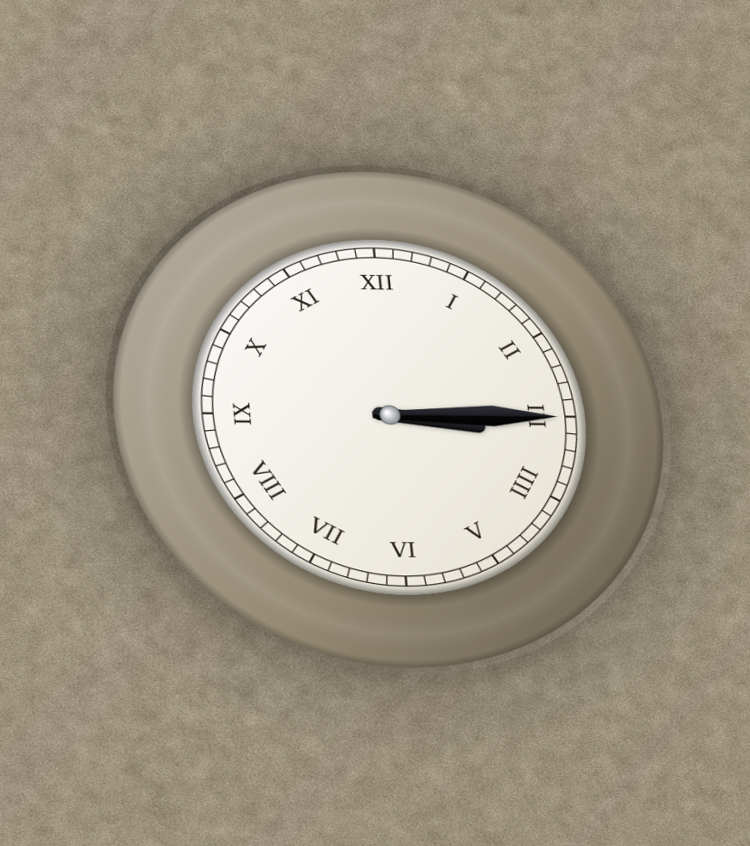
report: 3h15
